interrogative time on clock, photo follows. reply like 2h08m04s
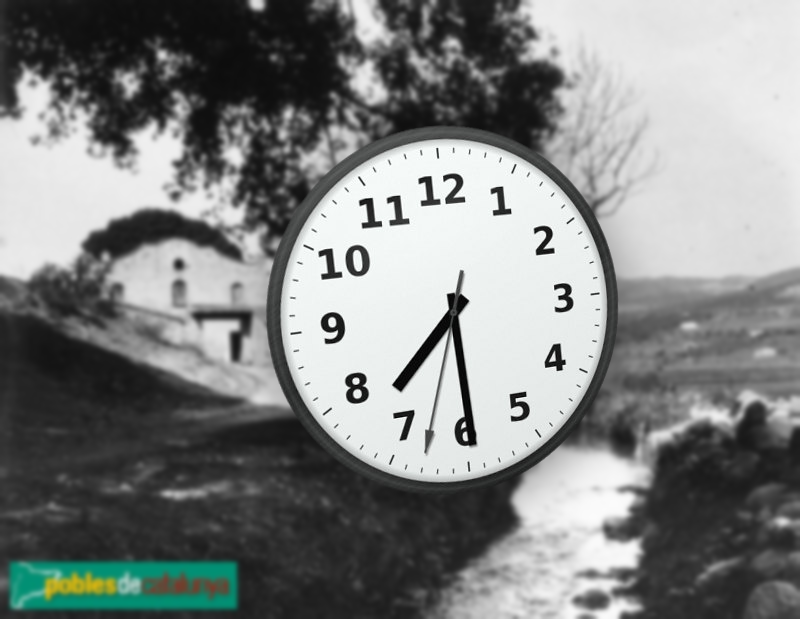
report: 7h29m33s
